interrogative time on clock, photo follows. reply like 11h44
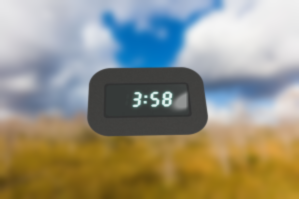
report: 3h58
